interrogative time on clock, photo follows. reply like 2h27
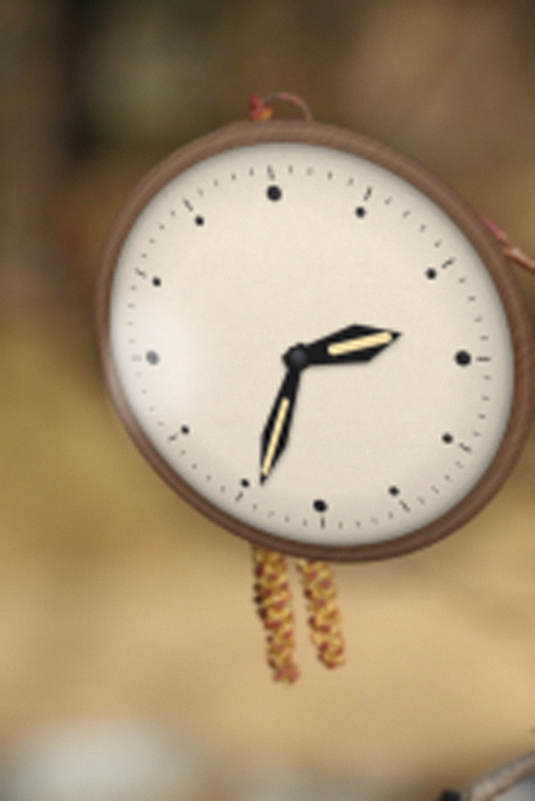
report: 2h34
